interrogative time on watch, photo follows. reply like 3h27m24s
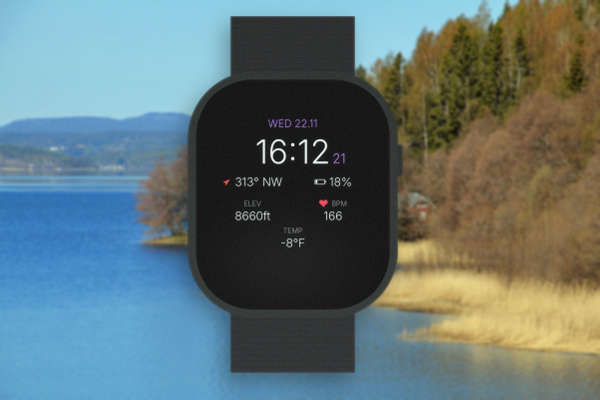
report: 16h12m21s
